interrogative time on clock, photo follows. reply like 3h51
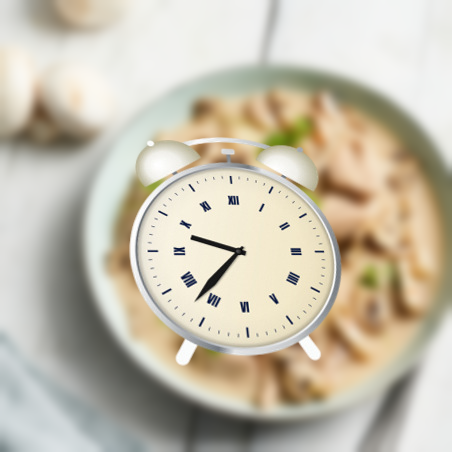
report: 9h37
